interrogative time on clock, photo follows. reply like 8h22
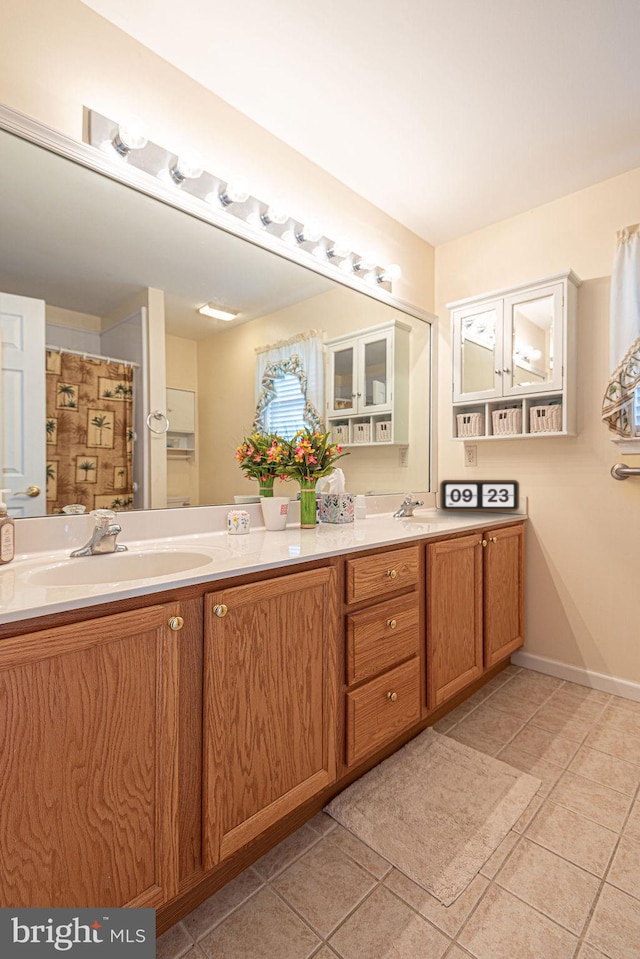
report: 9h23
